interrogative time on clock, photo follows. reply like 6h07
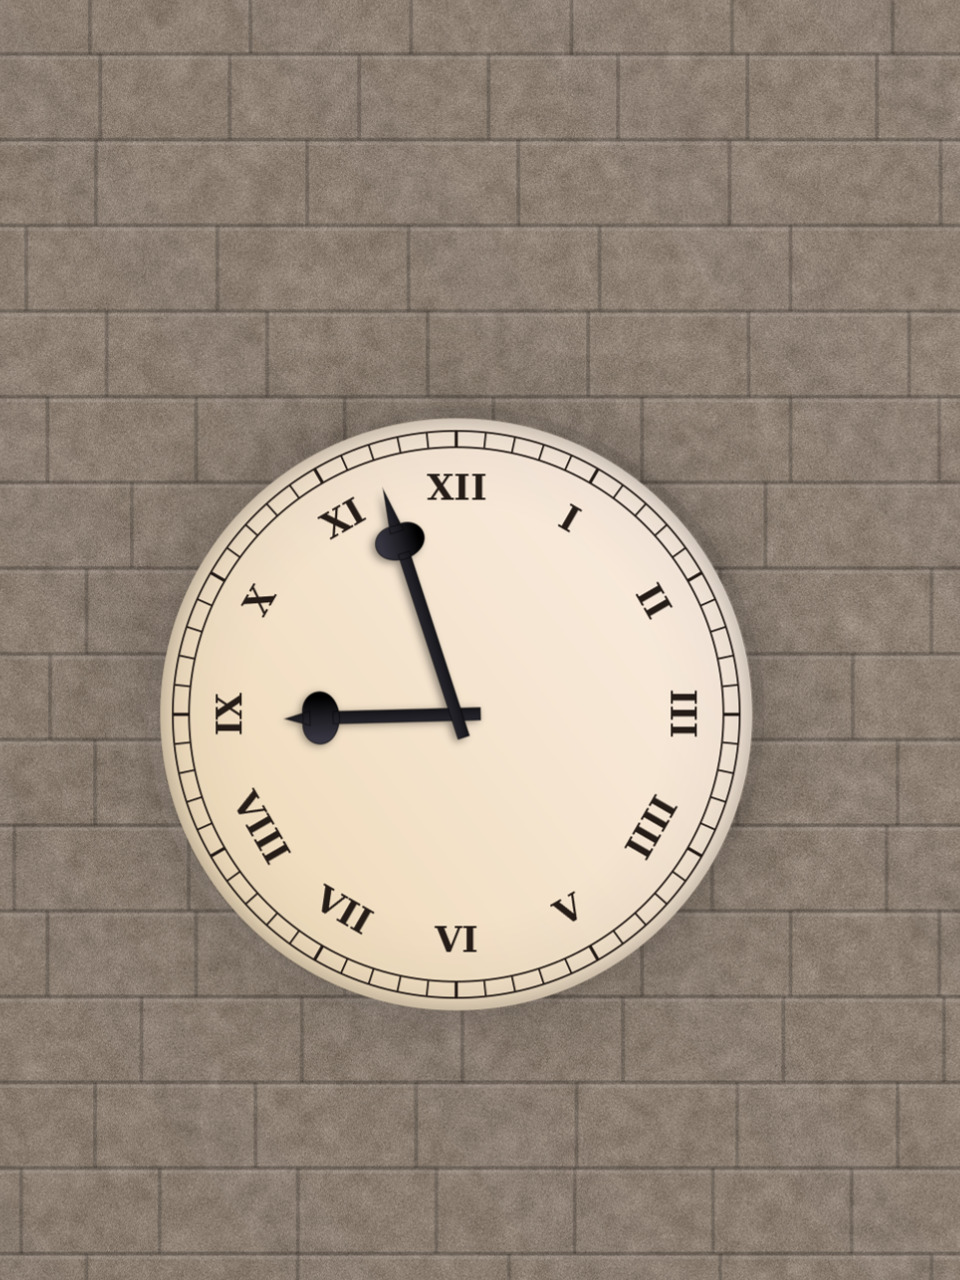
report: 8h57
